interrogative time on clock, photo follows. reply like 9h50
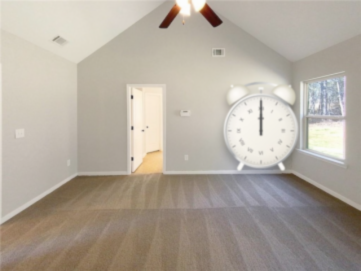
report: 12h00
